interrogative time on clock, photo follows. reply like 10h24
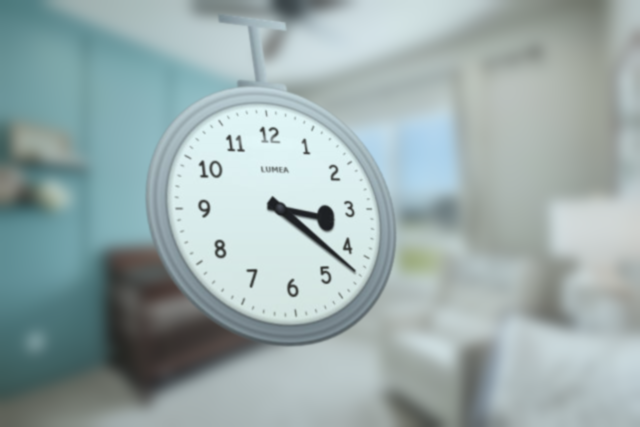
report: 3h22
